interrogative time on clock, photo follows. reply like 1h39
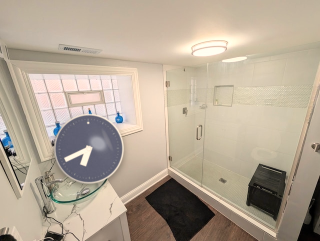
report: 6h41
